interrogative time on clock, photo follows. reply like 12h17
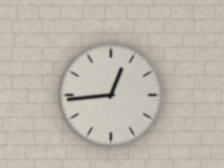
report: 12h44
